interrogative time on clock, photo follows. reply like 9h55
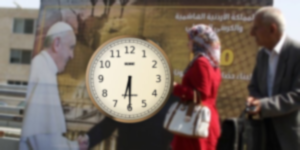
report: 6h30
